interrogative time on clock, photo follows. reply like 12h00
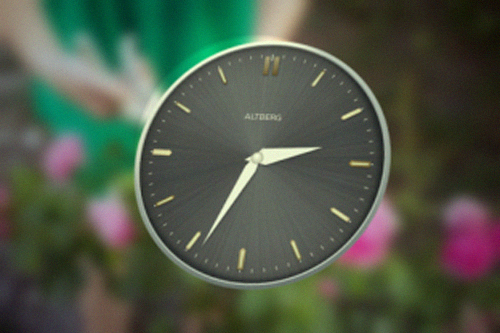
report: 2h34
